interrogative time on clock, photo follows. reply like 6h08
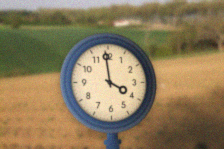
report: 3h59
